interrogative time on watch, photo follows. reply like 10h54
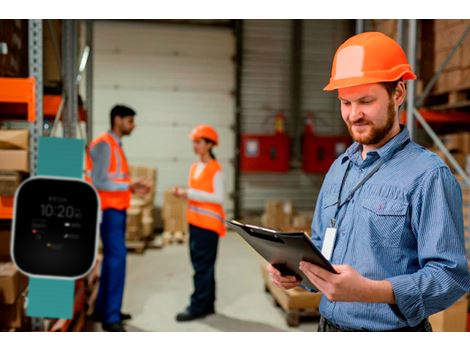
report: 10h20
